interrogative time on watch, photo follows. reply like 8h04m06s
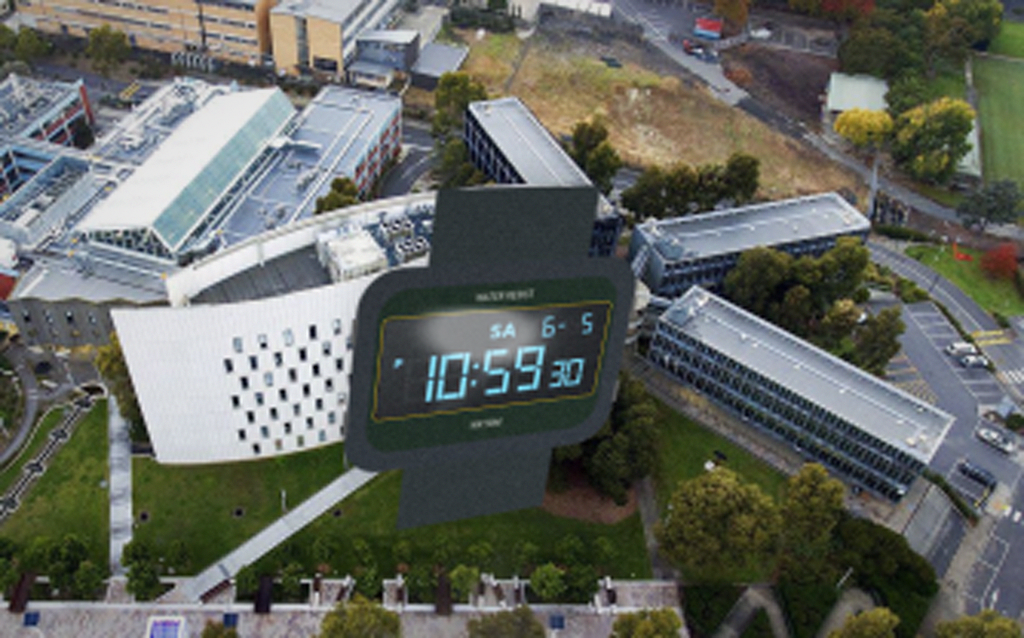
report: 10h59m30s
